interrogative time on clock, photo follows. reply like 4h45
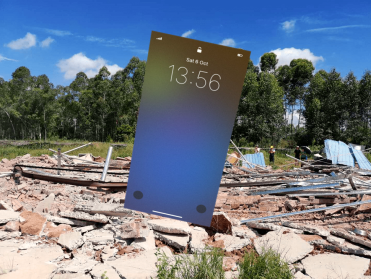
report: 13h56
